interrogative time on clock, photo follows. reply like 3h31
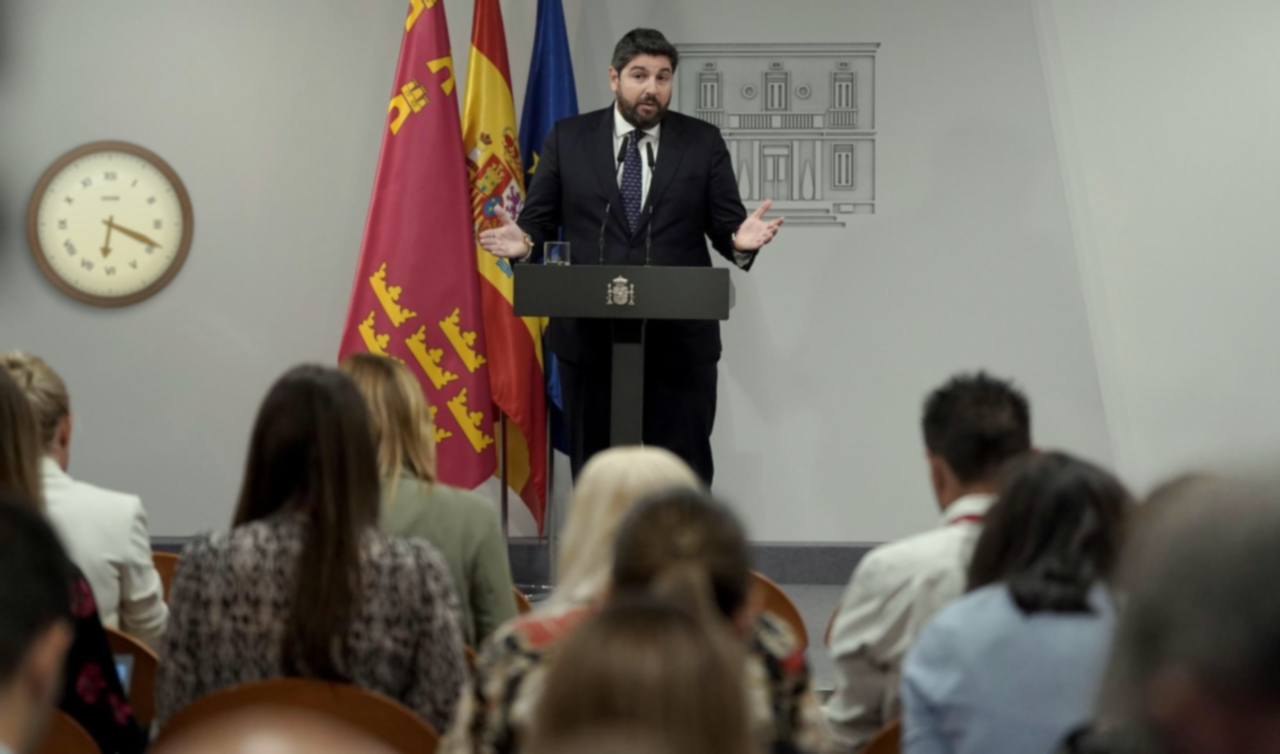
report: 6h19
